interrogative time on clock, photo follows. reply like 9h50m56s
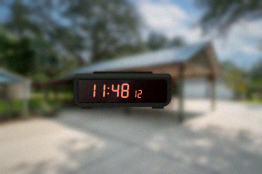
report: 11h48m12s
